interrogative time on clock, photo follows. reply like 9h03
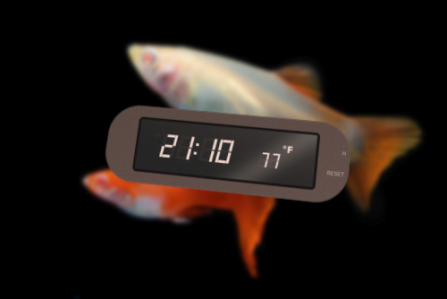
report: 21h10
